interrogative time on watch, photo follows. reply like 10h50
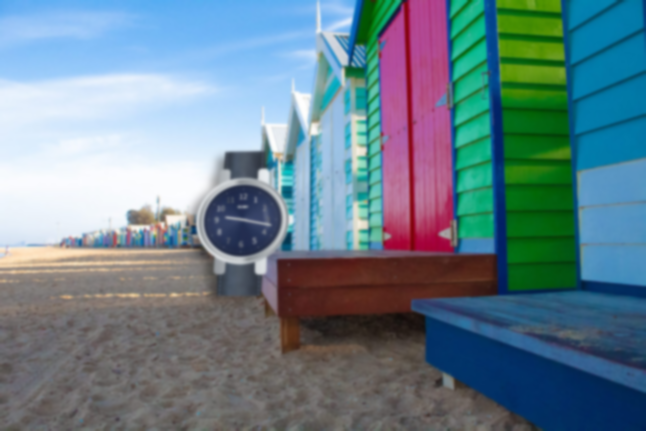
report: 9h17
